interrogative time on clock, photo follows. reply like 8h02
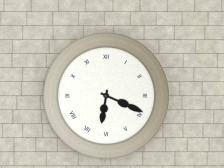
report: 6h19
